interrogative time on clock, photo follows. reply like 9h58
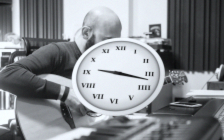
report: 9h17
